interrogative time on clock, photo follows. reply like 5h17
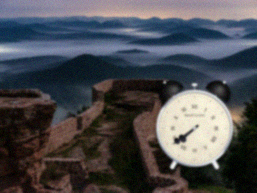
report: 7h39
